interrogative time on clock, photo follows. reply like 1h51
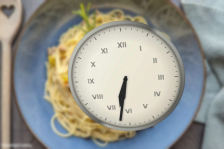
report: 6h32
